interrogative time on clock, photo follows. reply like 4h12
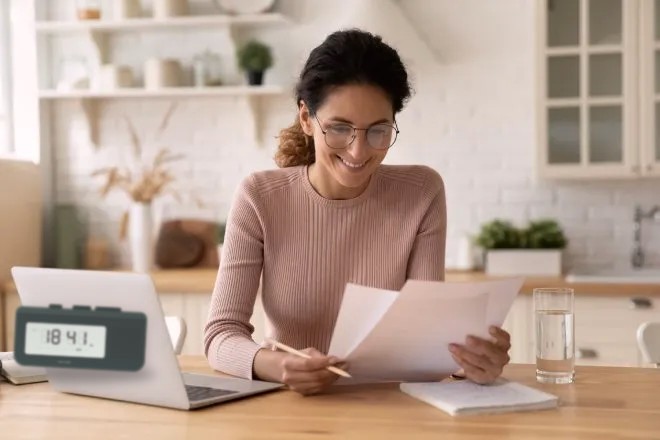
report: 18h41
